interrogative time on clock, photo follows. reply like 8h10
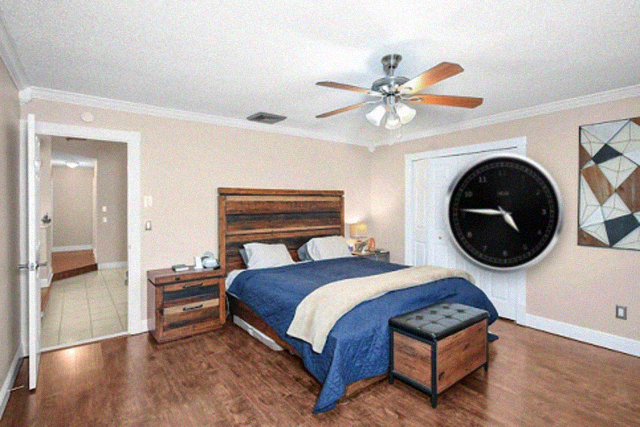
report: 4h46
